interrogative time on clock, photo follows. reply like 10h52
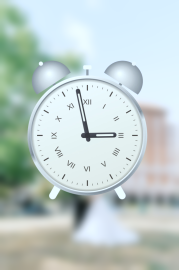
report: 2h58
